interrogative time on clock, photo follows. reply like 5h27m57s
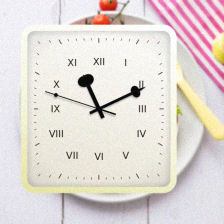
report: 11h10m48s
